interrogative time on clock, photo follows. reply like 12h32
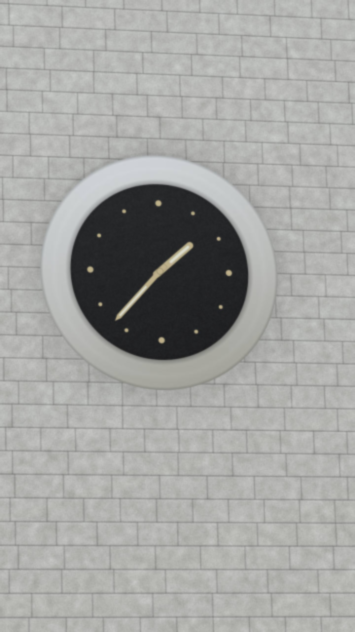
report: 1h37
